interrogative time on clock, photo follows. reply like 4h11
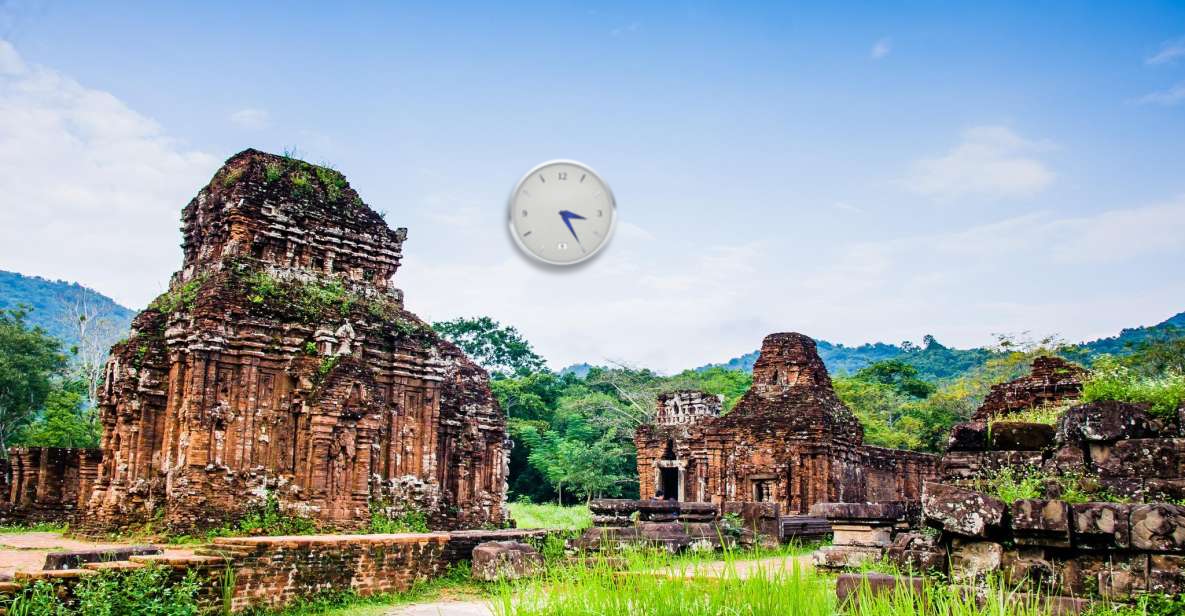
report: 3h25
